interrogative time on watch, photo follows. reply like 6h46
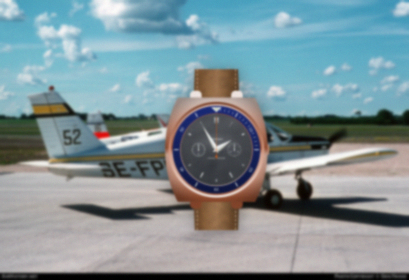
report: 1h55
